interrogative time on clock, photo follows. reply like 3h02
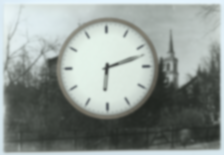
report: 6h12
